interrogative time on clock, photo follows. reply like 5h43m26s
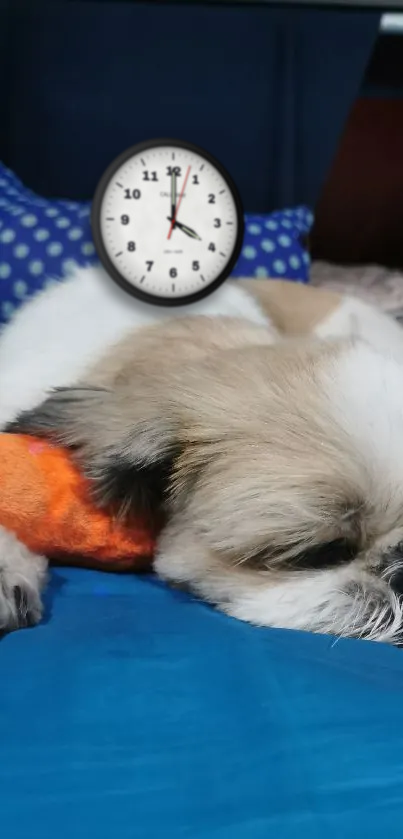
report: 4h00m03s
